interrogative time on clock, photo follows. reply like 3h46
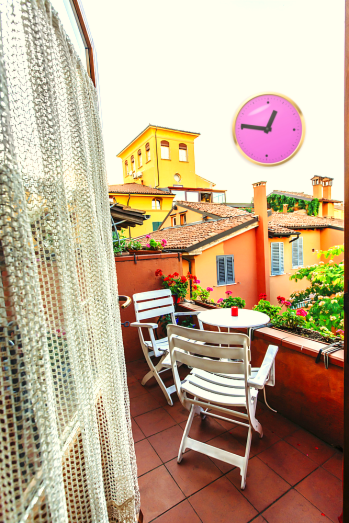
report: 12h46
